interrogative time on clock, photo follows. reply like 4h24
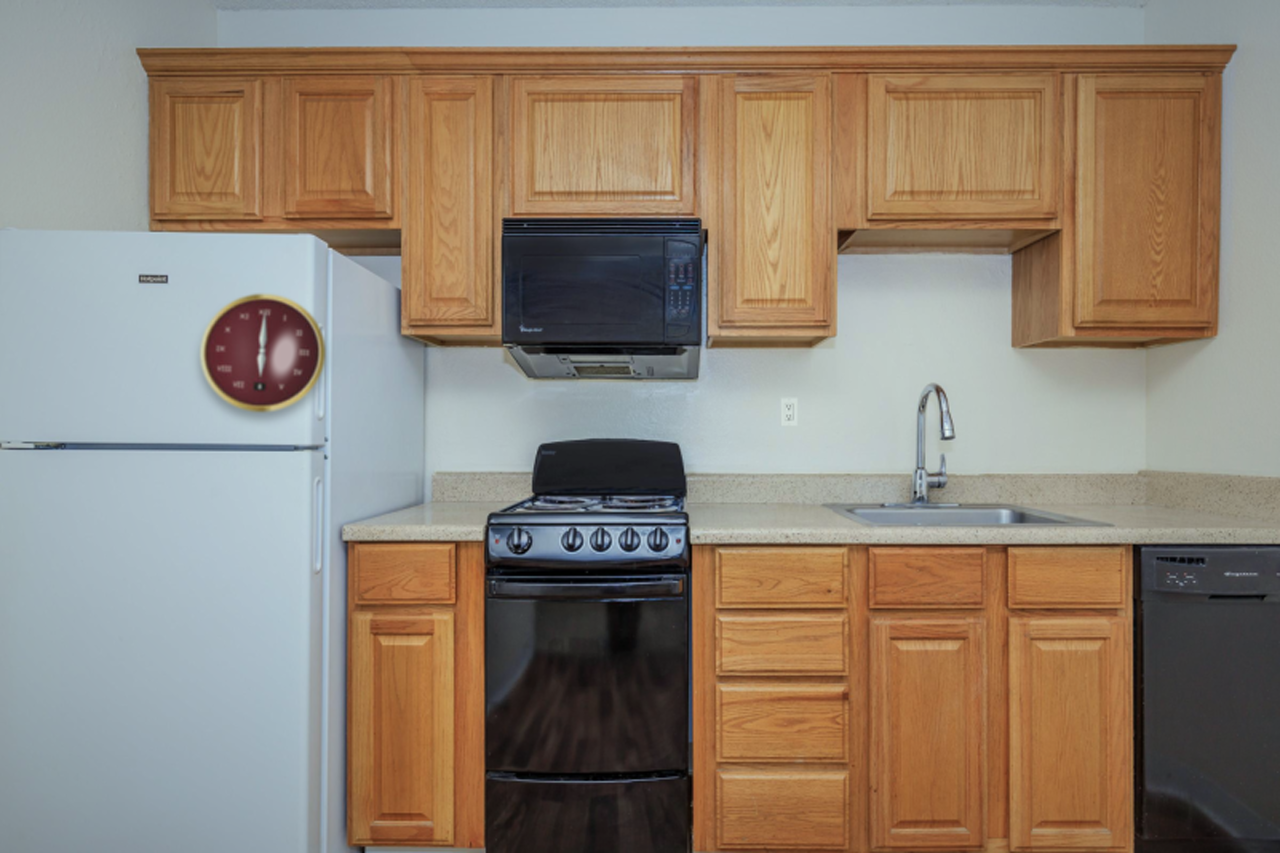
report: 6h00
